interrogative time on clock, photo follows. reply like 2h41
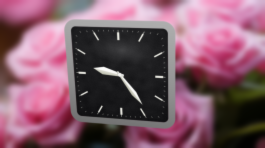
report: 9h24
